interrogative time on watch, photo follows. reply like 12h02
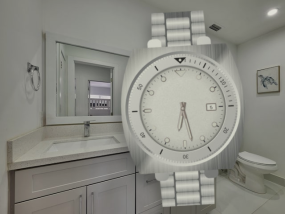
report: 6h28
